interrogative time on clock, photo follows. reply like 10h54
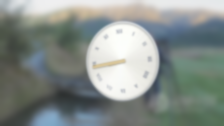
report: 8h44
